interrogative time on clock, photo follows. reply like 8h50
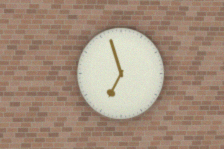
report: 6h57
